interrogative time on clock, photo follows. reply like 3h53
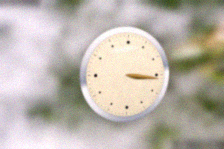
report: 3h16
